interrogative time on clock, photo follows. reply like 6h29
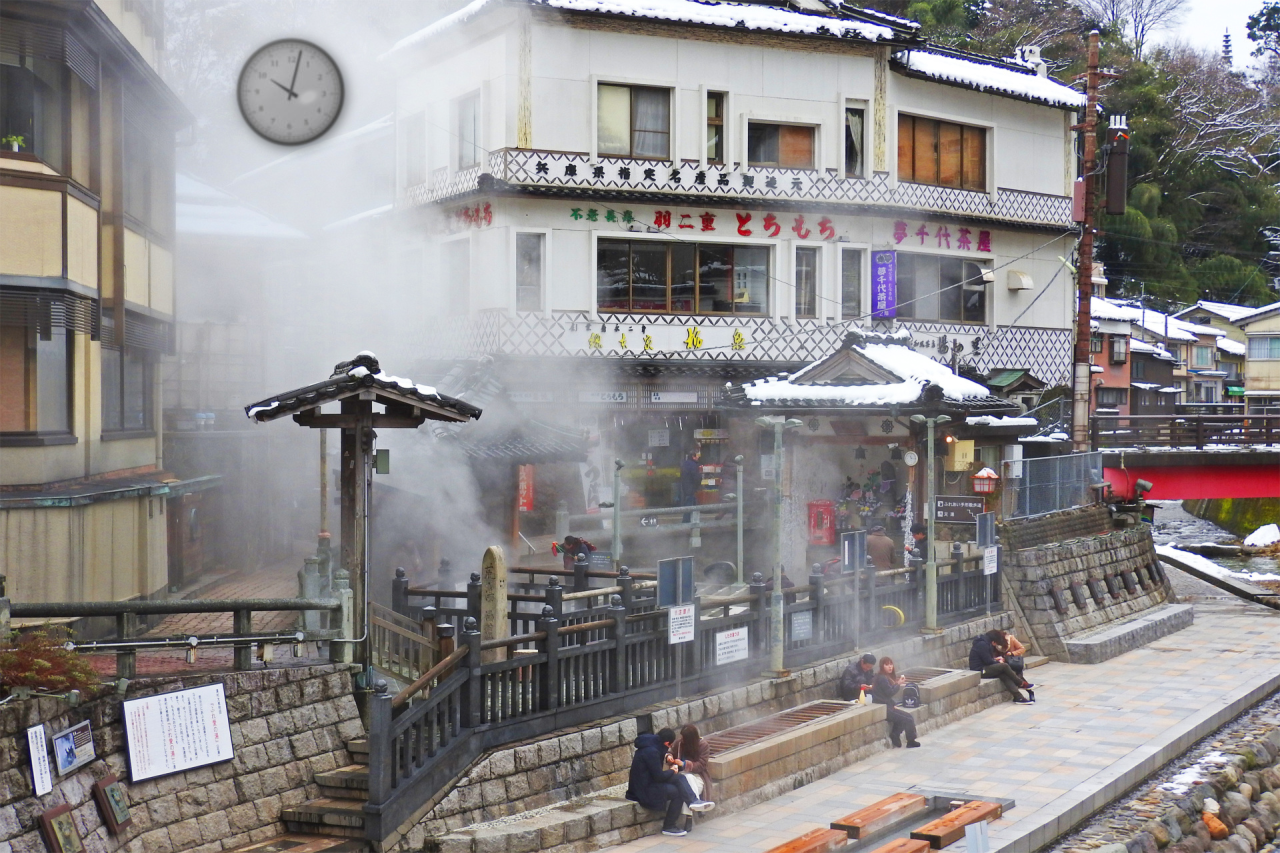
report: 10h02
